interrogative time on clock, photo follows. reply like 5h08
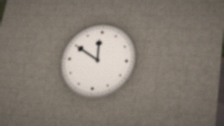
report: 11h50
